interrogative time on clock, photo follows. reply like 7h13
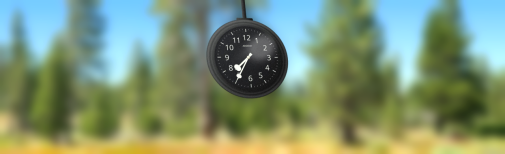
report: 7h35
